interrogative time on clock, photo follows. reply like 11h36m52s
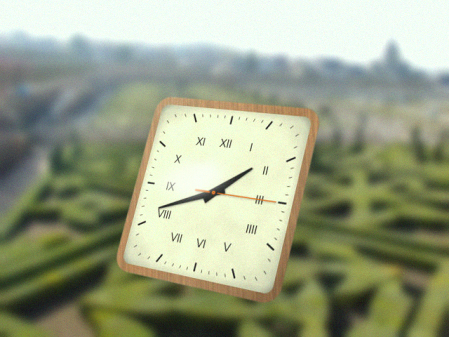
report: 1h41m15s
